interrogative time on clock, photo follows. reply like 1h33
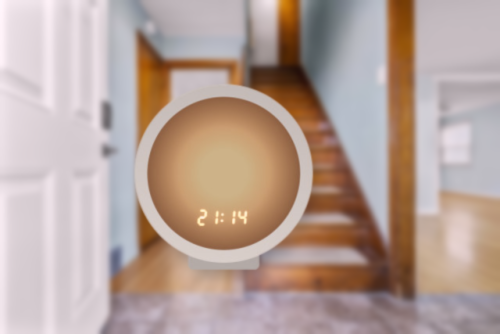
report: 21h14
